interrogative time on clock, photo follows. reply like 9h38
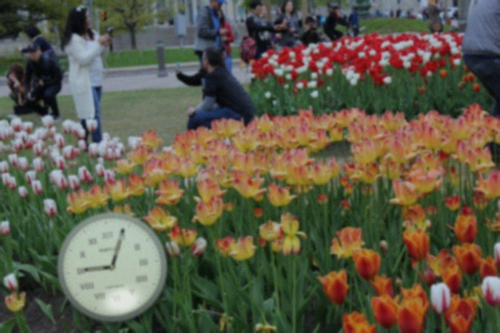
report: 9h04
